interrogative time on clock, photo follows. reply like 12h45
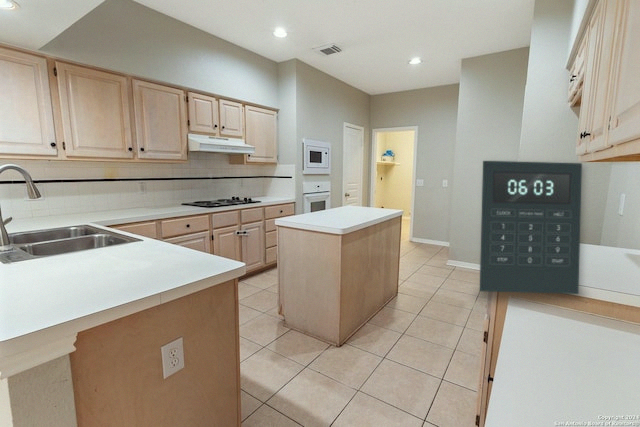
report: 6h03
